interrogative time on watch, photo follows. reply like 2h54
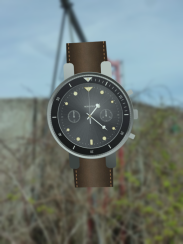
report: 1h22
